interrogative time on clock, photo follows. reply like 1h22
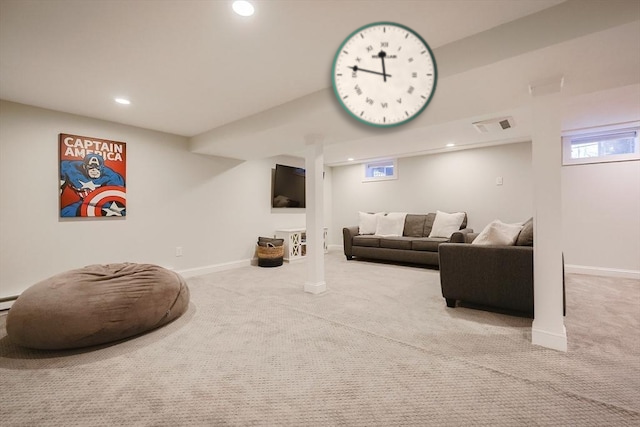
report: 11h47
